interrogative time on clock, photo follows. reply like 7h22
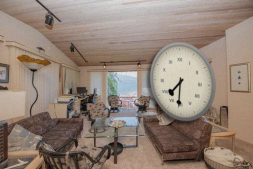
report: 7h31
